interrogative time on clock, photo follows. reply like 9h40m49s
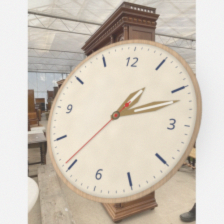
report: 1h11m36s
